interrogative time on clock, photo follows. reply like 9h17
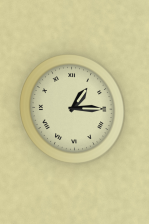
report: 1h15
